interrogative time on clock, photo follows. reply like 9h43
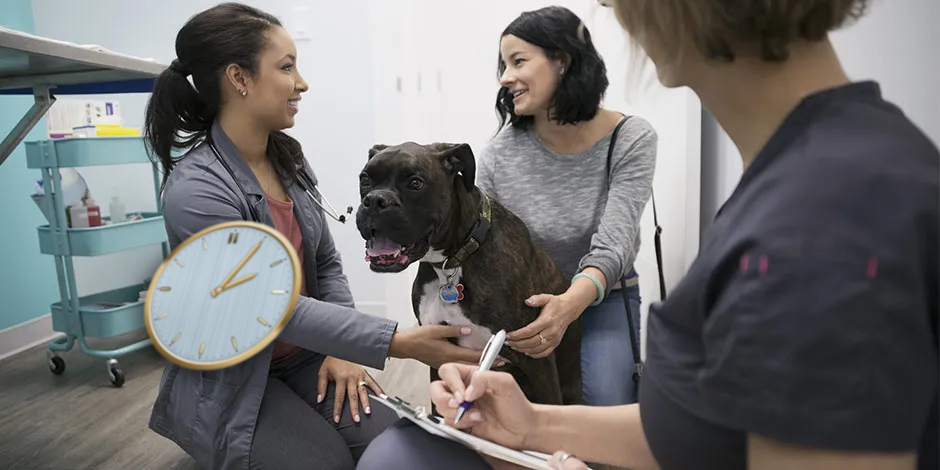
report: 2h05
